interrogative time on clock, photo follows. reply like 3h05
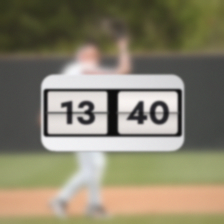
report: 13h40
